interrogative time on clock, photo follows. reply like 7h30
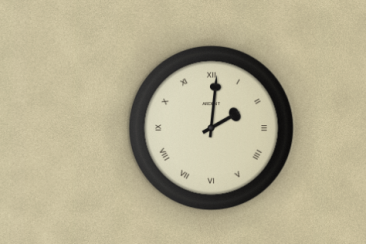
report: 2h01
